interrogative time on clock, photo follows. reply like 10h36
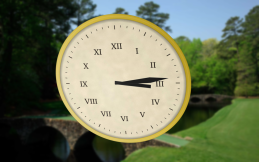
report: 3h14
